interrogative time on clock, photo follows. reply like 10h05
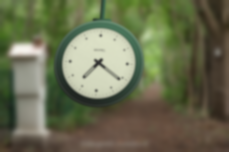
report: 7h21
